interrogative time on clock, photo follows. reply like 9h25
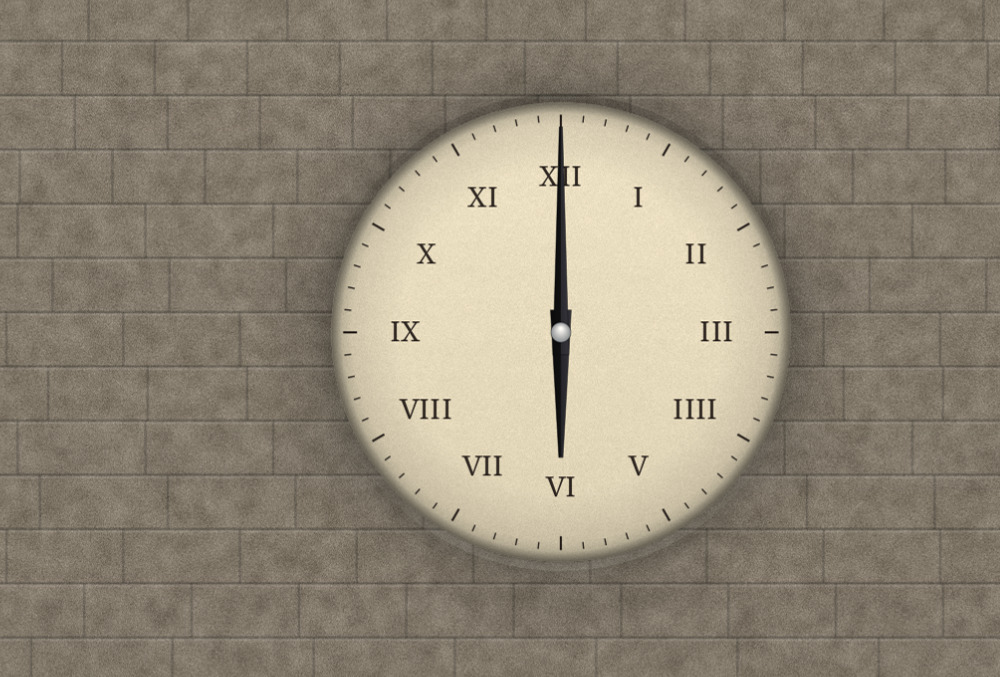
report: 6h00
